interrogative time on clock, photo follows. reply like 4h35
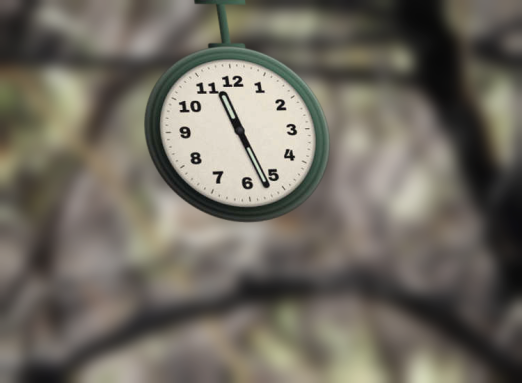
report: 11h27
